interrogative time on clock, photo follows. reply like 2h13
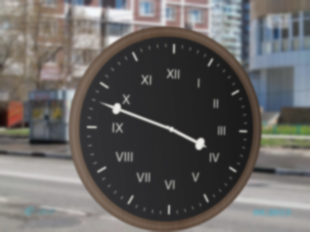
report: 3h48
